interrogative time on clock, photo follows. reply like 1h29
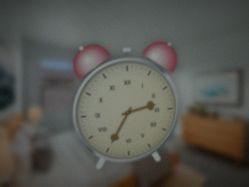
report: 2h35
